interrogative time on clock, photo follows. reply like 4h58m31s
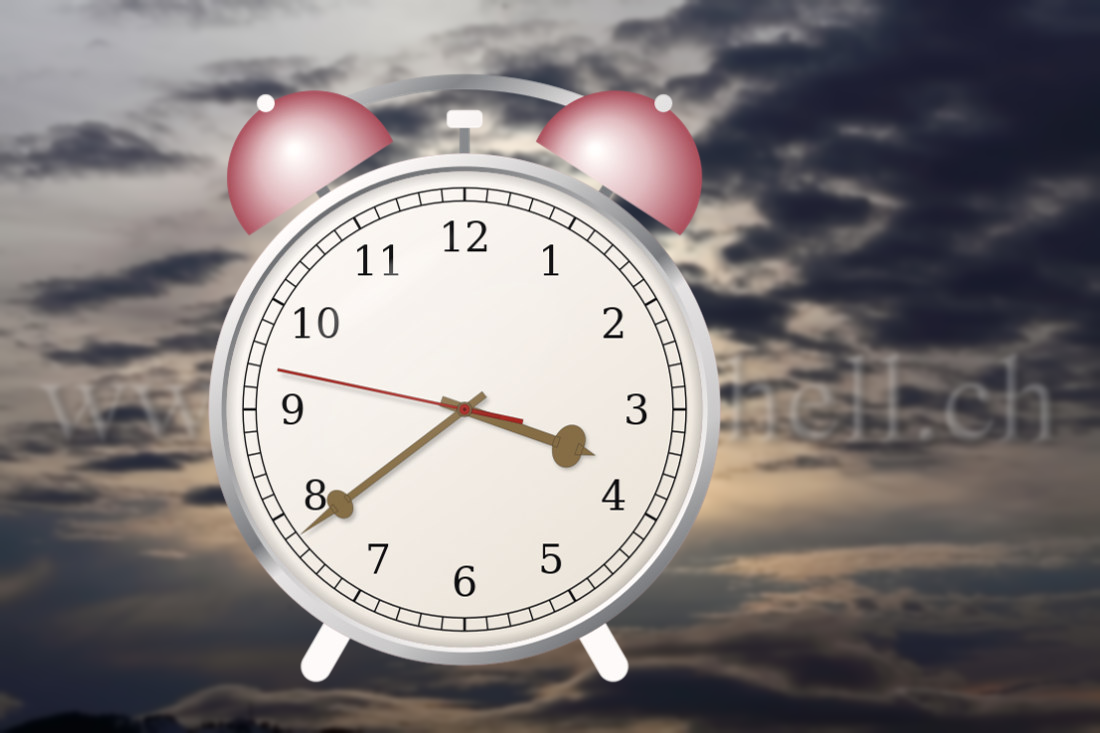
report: 3h38m47s
